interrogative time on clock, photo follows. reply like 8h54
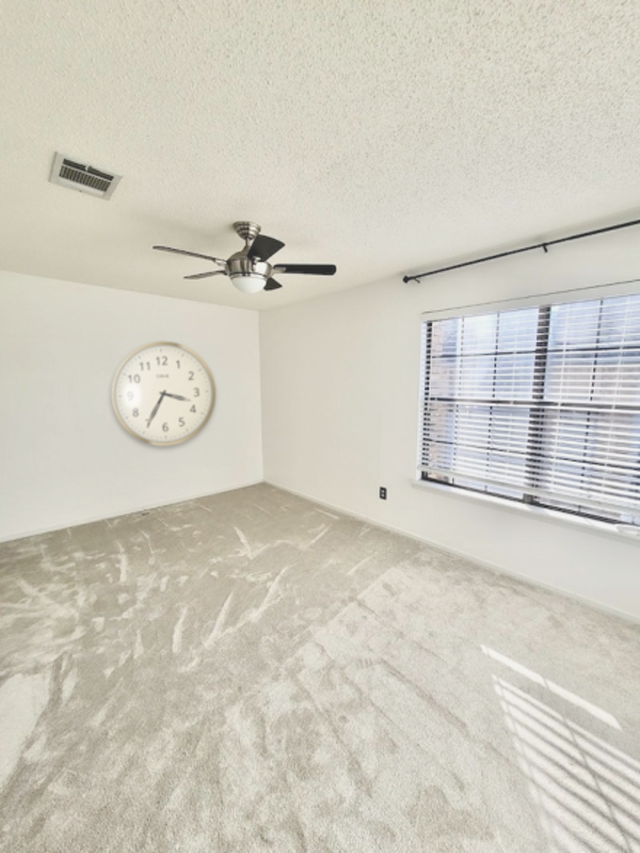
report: 3h35
